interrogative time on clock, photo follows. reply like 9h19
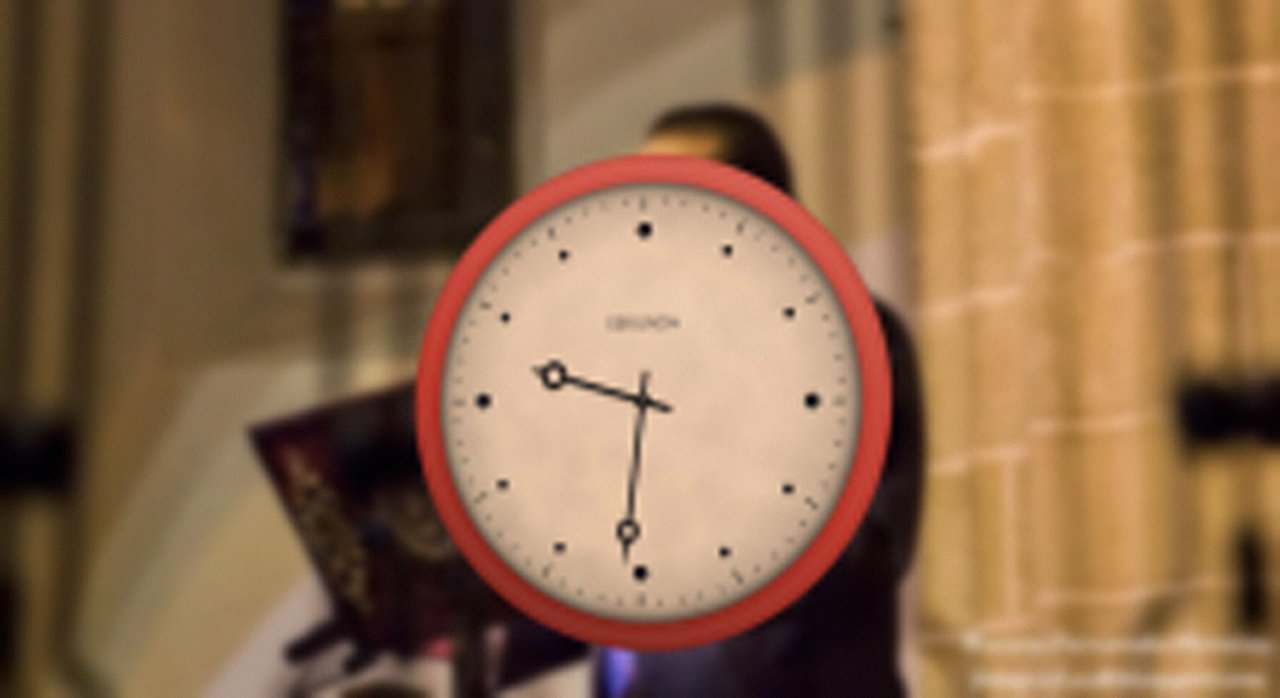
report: 9h31
